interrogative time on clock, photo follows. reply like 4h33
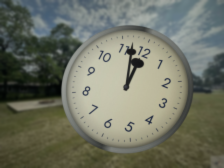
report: 11h57
